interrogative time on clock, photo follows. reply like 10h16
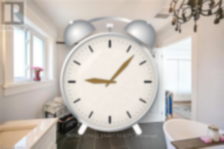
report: 9h07
